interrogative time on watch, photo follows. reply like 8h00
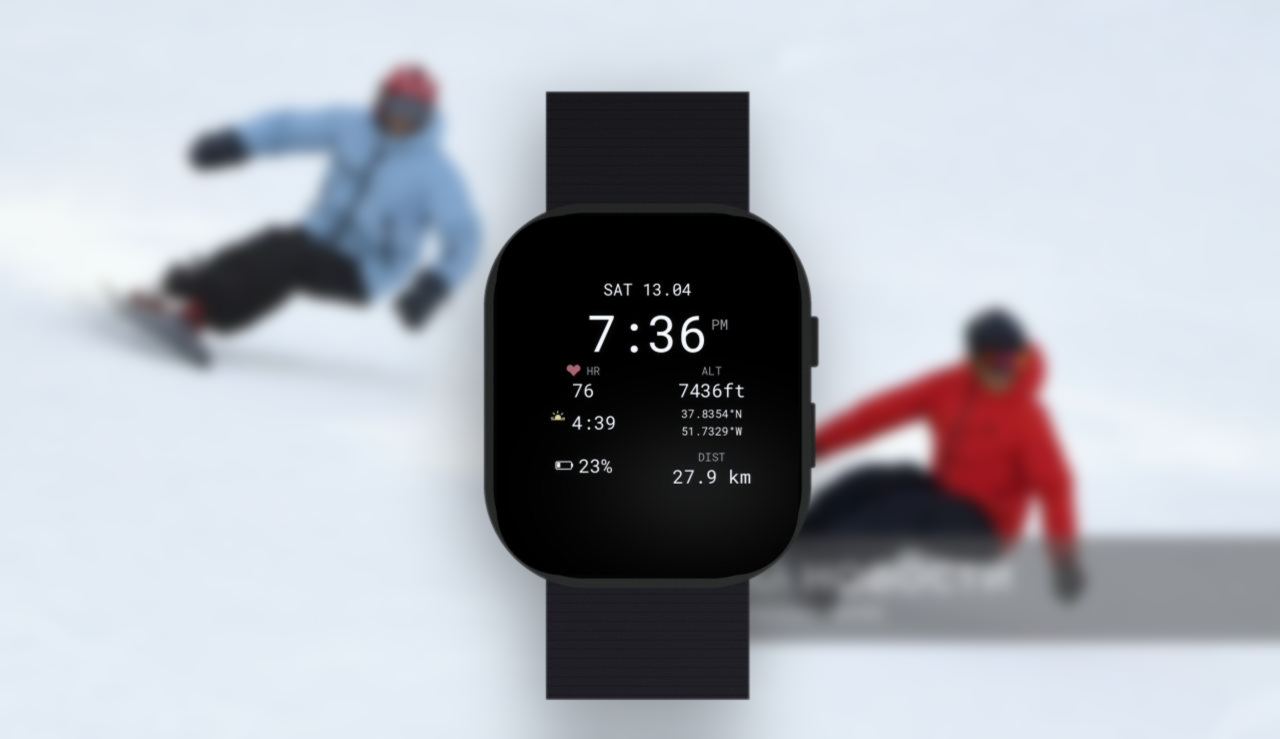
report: 7h36
